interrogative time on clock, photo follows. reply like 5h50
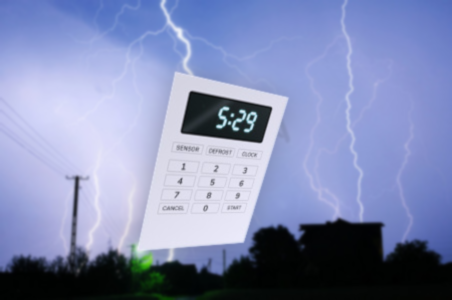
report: 5h29
